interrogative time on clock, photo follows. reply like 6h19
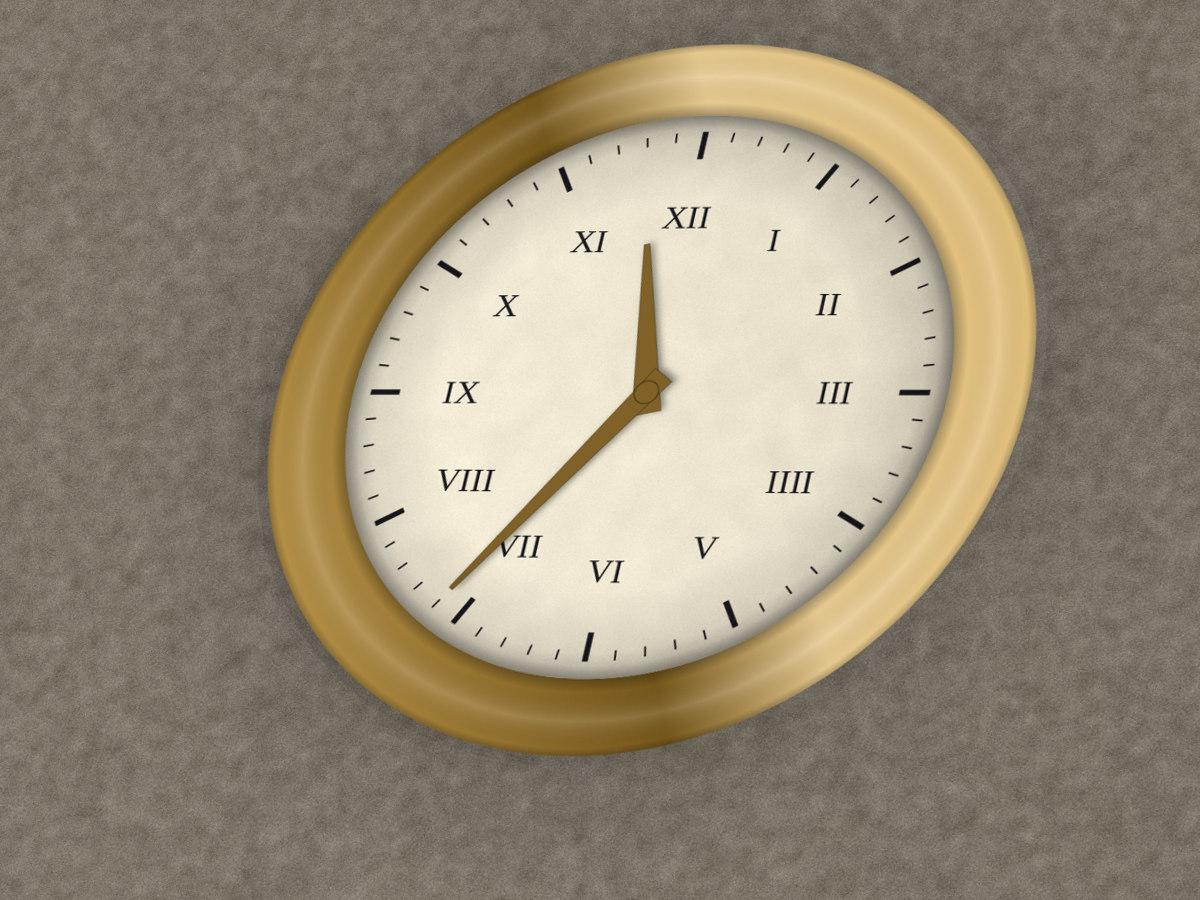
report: 11h36
